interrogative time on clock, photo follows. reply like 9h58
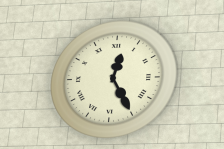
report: 12h25
